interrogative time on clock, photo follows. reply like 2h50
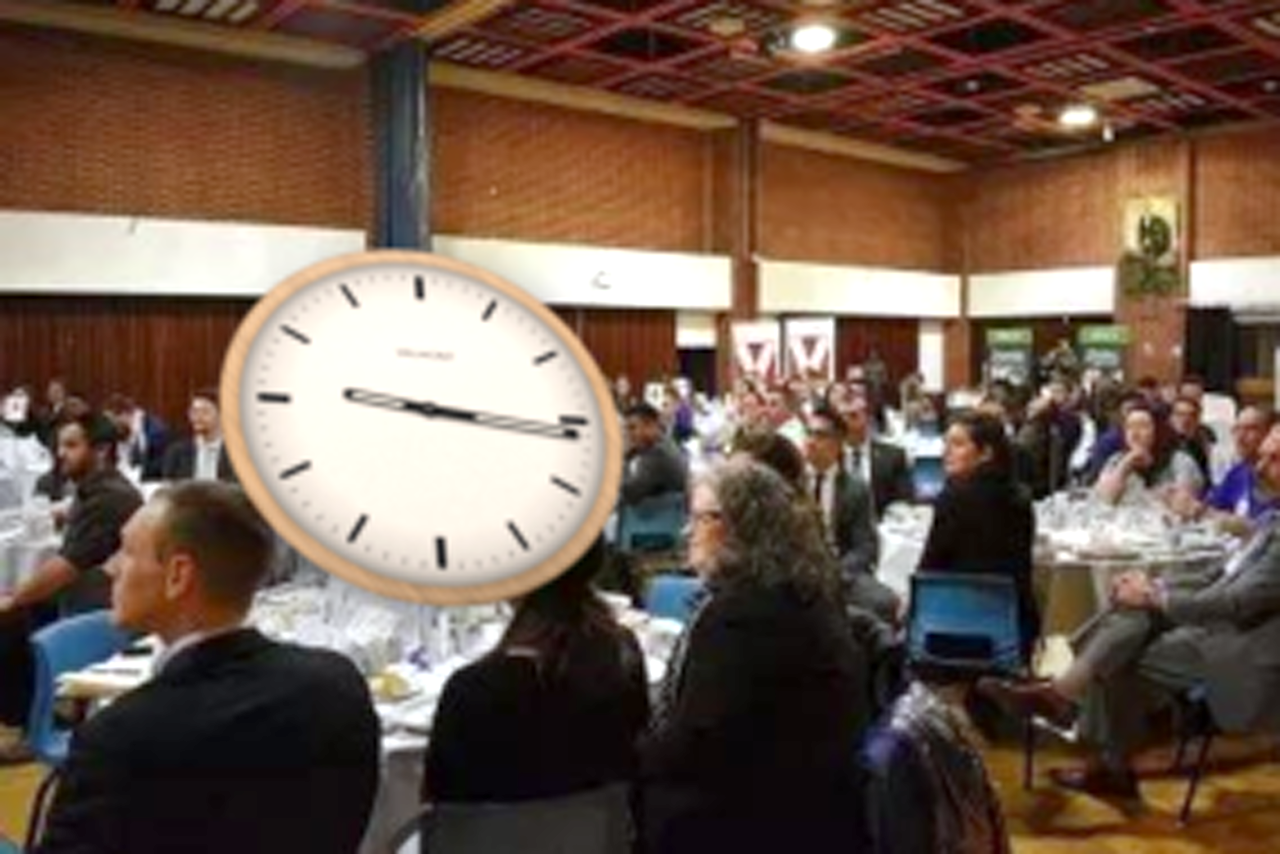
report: 9h16
